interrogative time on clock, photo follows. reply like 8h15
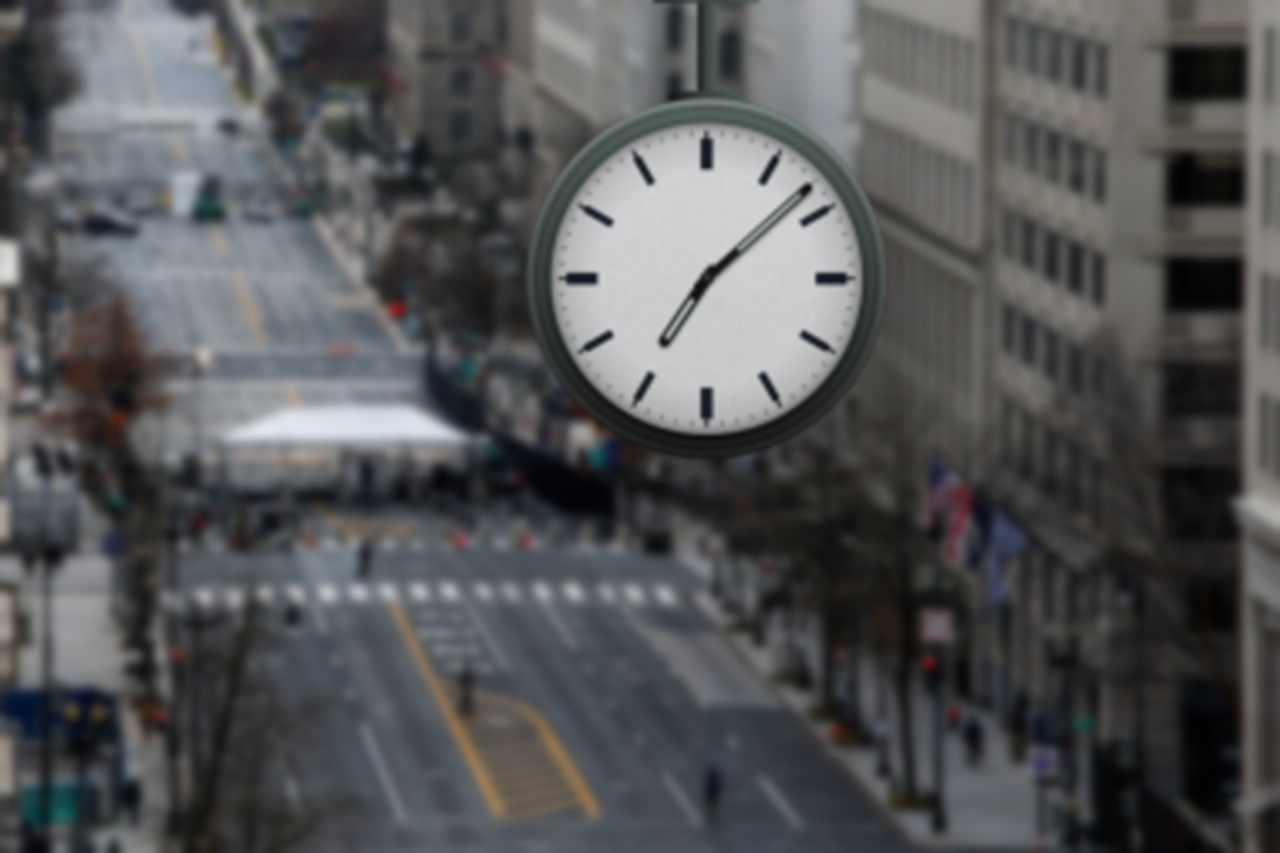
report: 7h08
